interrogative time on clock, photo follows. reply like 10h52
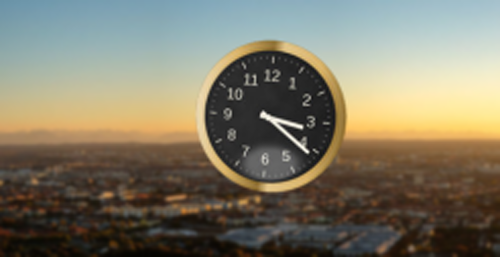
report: 3h21
